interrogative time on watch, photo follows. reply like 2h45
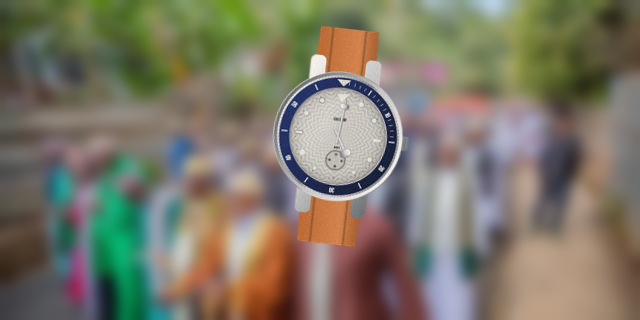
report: 5h01
